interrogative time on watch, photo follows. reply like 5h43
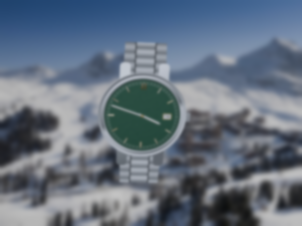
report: 3h48
